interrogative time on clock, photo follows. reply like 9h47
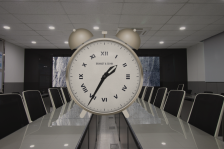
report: 1h35
